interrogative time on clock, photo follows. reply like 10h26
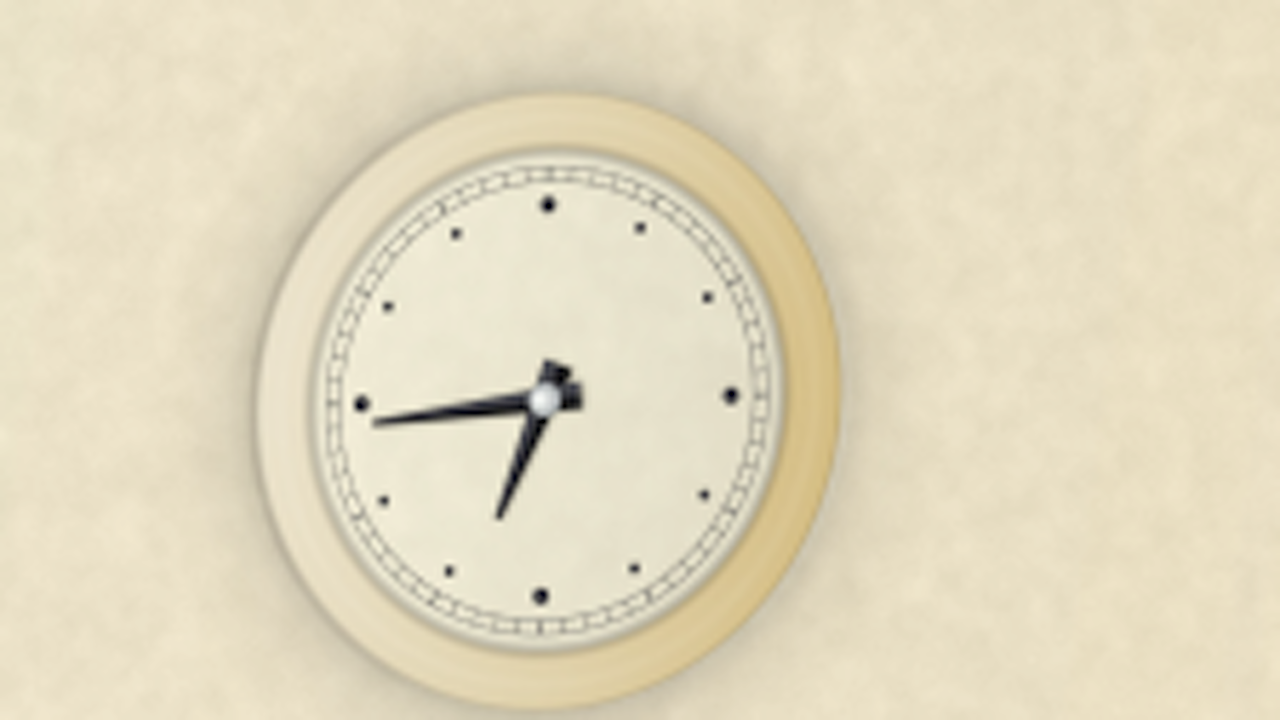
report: 6h44
